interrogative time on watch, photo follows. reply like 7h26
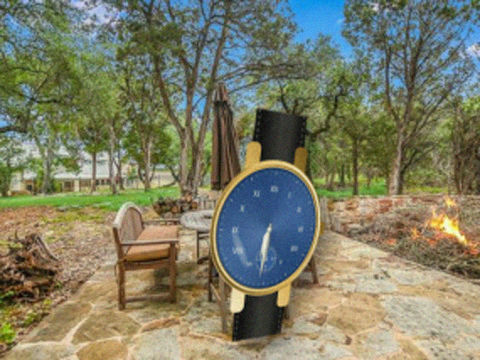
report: 6h31
